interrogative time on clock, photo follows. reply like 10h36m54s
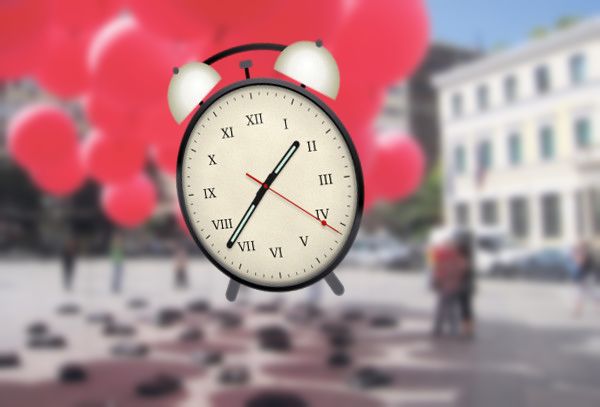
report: 1h37m21s
